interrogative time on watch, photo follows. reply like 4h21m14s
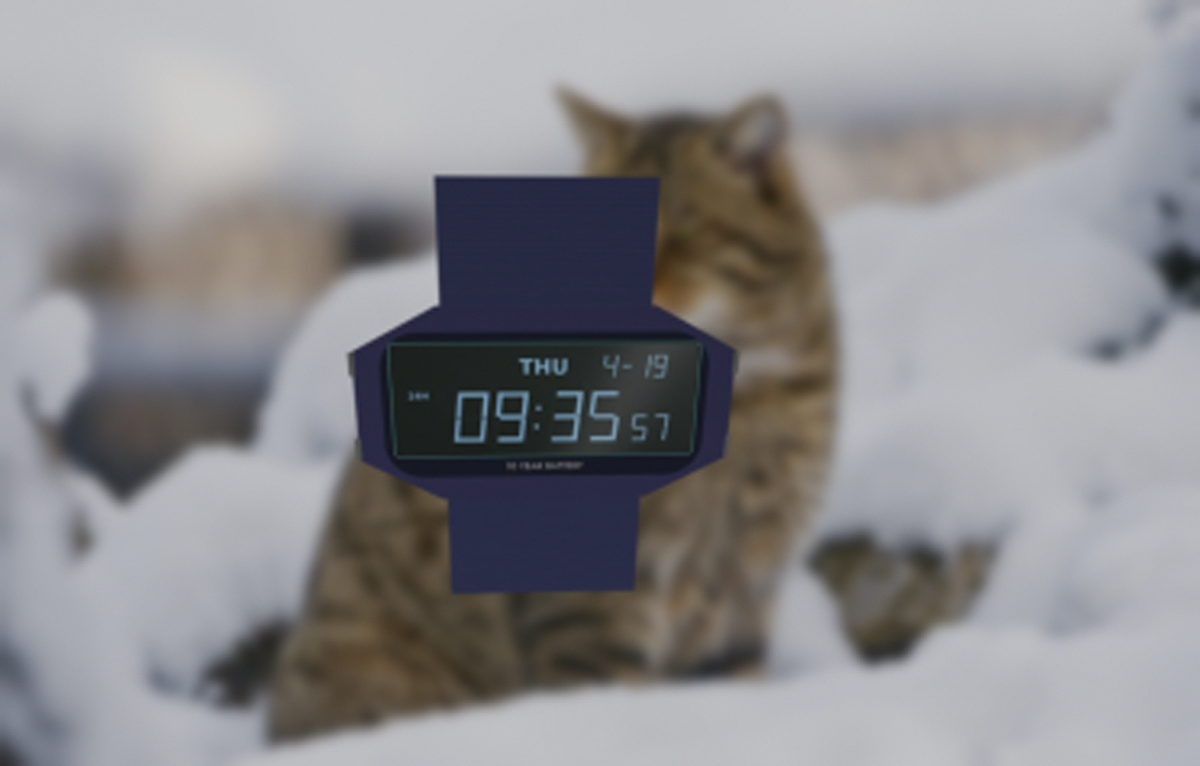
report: 9h35m57s
